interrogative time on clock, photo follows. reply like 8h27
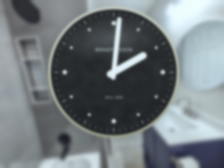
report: 2h01
